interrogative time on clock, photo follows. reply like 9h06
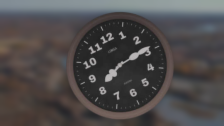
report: 8h14
